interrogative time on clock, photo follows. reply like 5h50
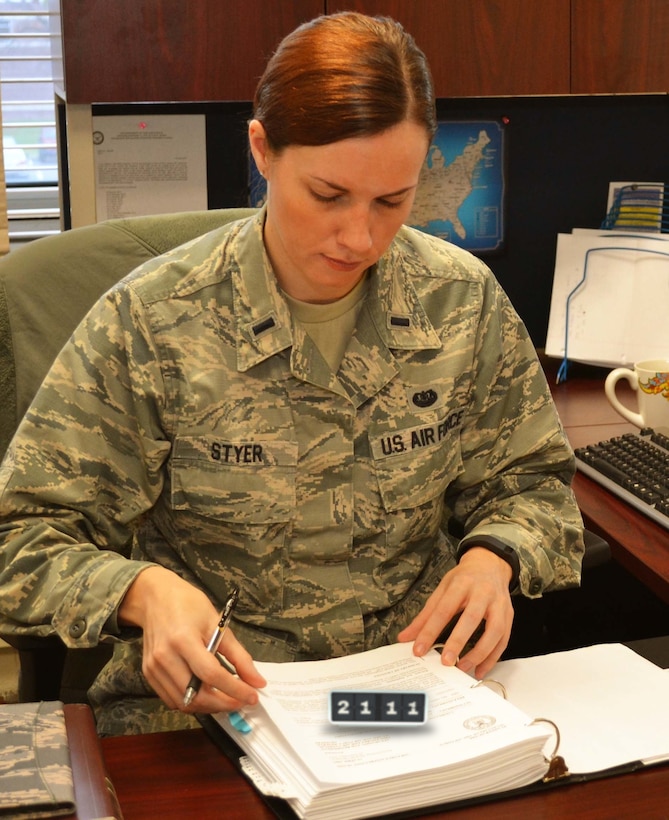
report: 21h11
